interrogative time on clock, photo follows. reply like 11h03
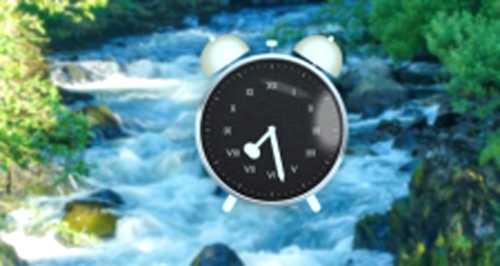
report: 7h28
